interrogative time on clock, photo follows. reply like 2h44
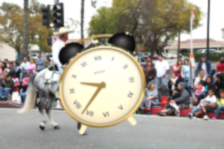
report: 9h37
